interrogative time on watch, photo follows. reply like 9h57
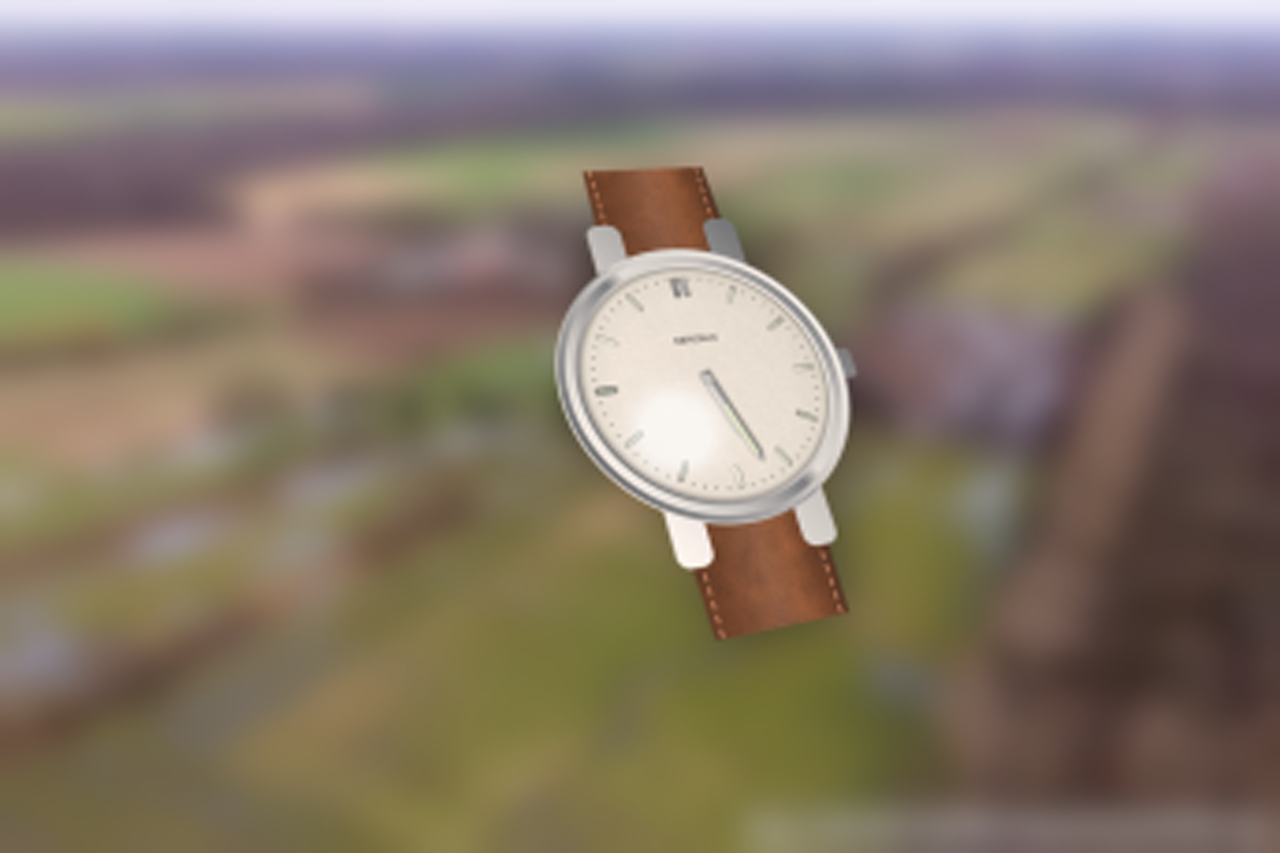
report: 5h27
